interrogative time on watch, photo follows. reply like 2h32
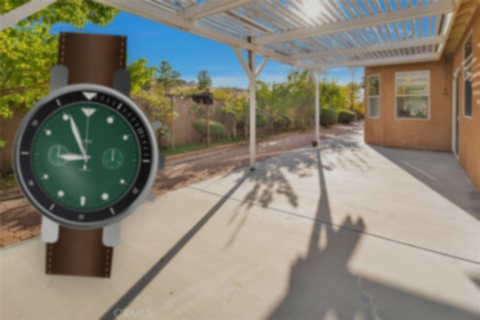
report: 8h56
